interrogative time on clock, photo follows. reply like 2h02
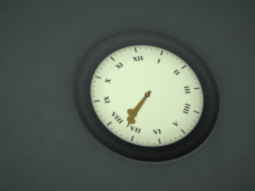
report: 7h37
